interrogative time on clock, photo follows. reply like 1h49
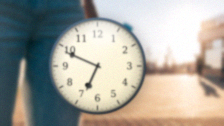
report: 6h49
